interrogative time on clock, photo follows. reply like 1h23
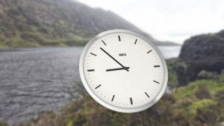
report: 8h53
